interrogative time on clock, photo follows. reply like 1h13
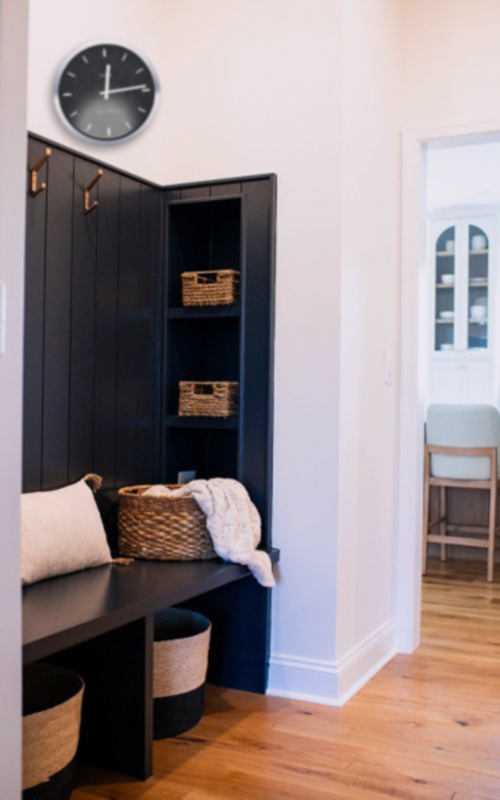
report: 12h14
